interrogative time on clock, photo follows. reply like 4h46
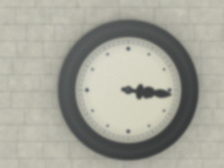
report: 3h16
